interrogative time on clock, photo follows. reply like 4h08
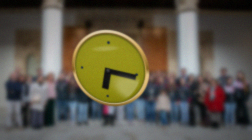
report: 6h16
